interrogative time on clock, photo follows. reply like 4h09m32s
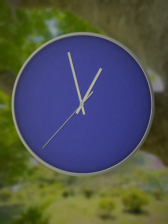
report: 12h57m37s
